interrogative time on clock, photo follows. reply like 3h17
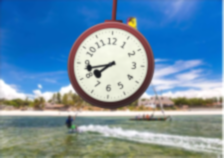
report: 7h43
